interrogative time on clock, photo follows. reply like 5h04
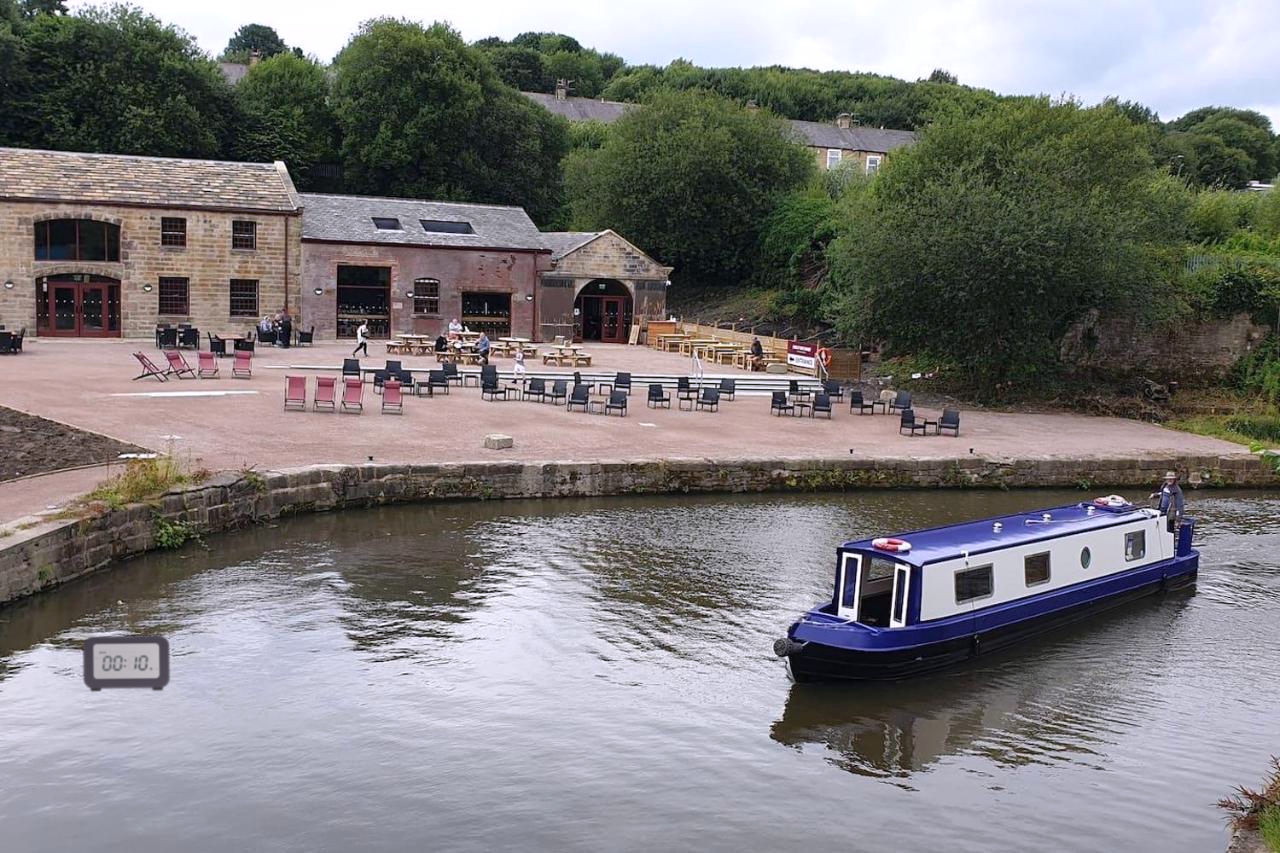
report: 0h10
